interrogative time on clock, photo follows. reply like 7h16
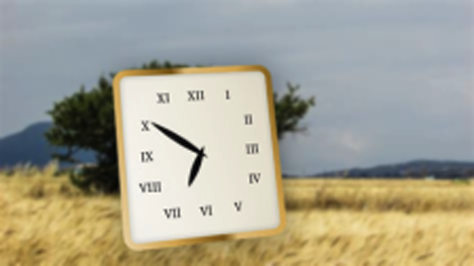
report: 6h51
